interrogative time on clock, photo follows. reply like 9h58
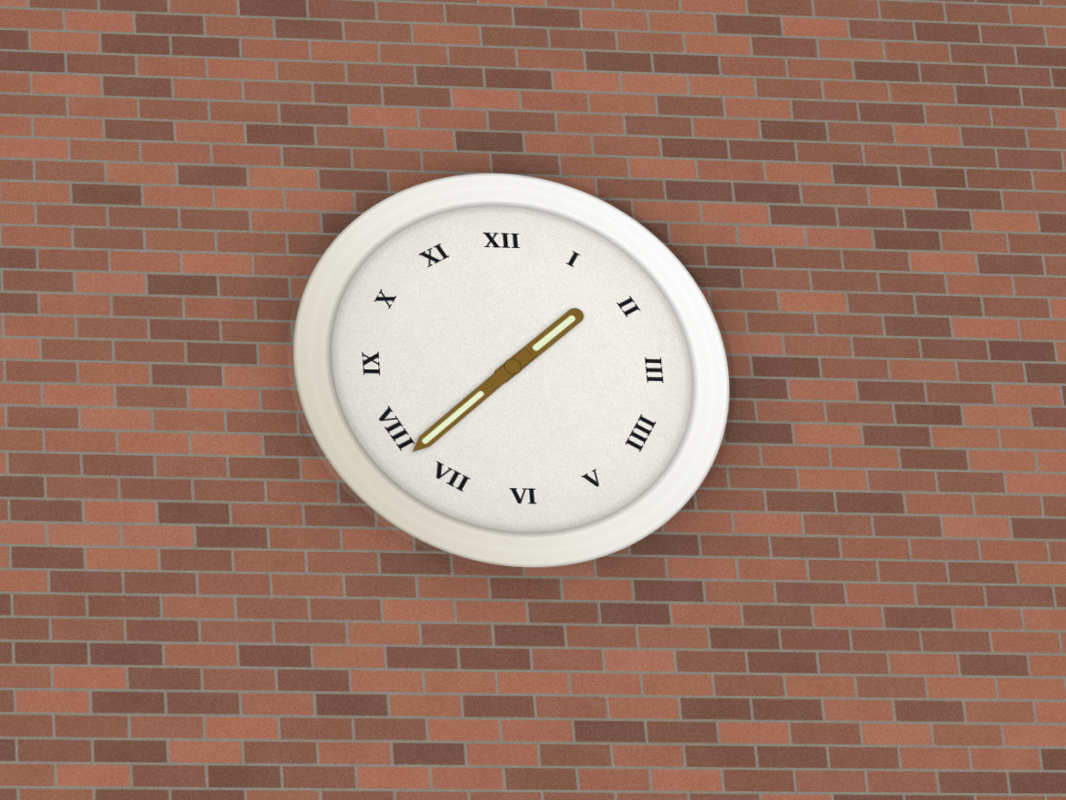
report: 1h38
